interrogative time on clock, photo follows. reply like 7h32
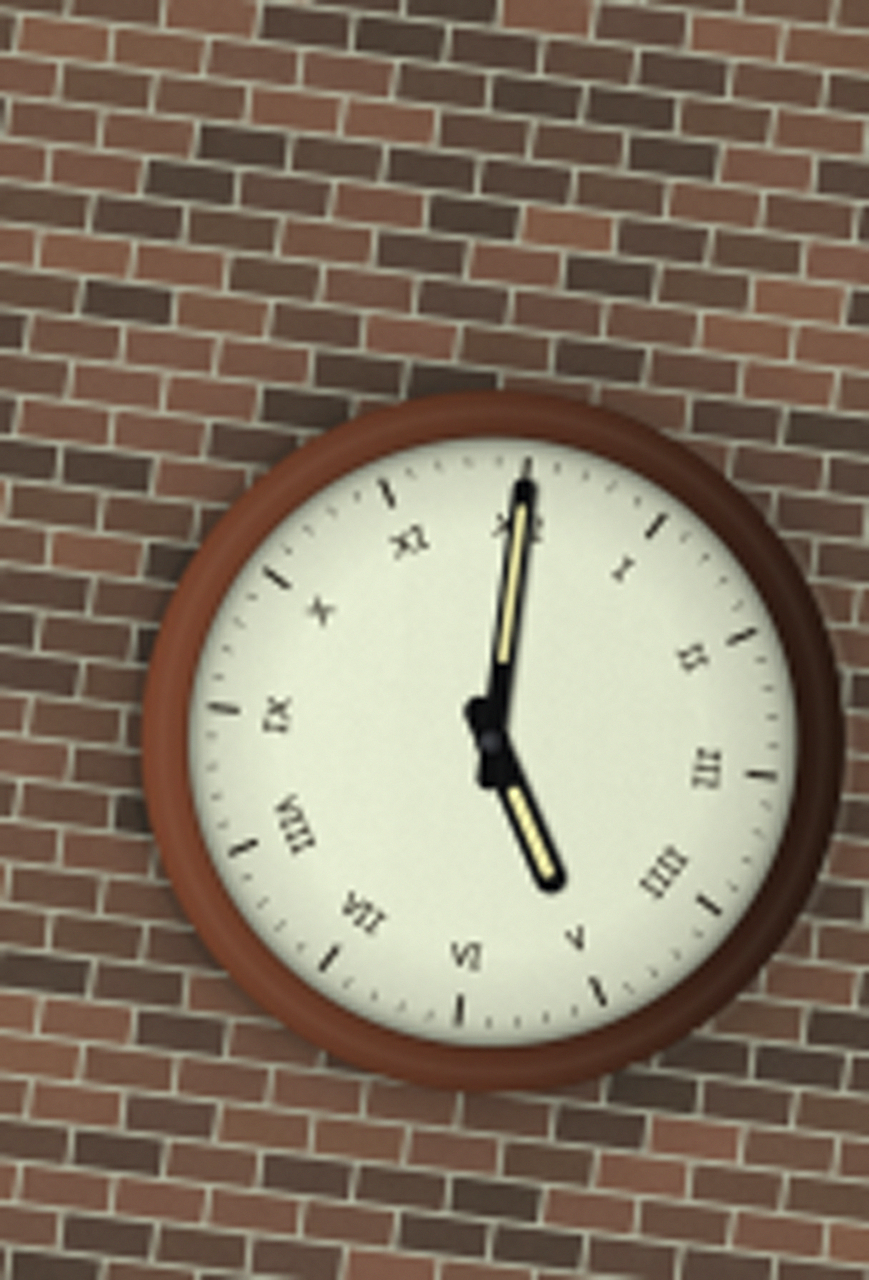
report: 5h00
